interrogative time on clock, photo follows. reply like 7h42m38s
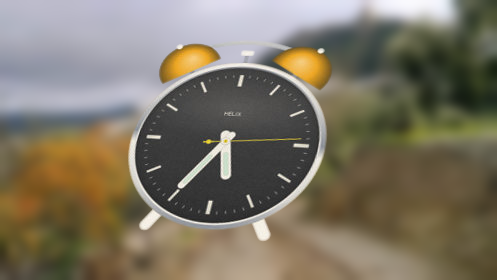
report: 5h35m14s
